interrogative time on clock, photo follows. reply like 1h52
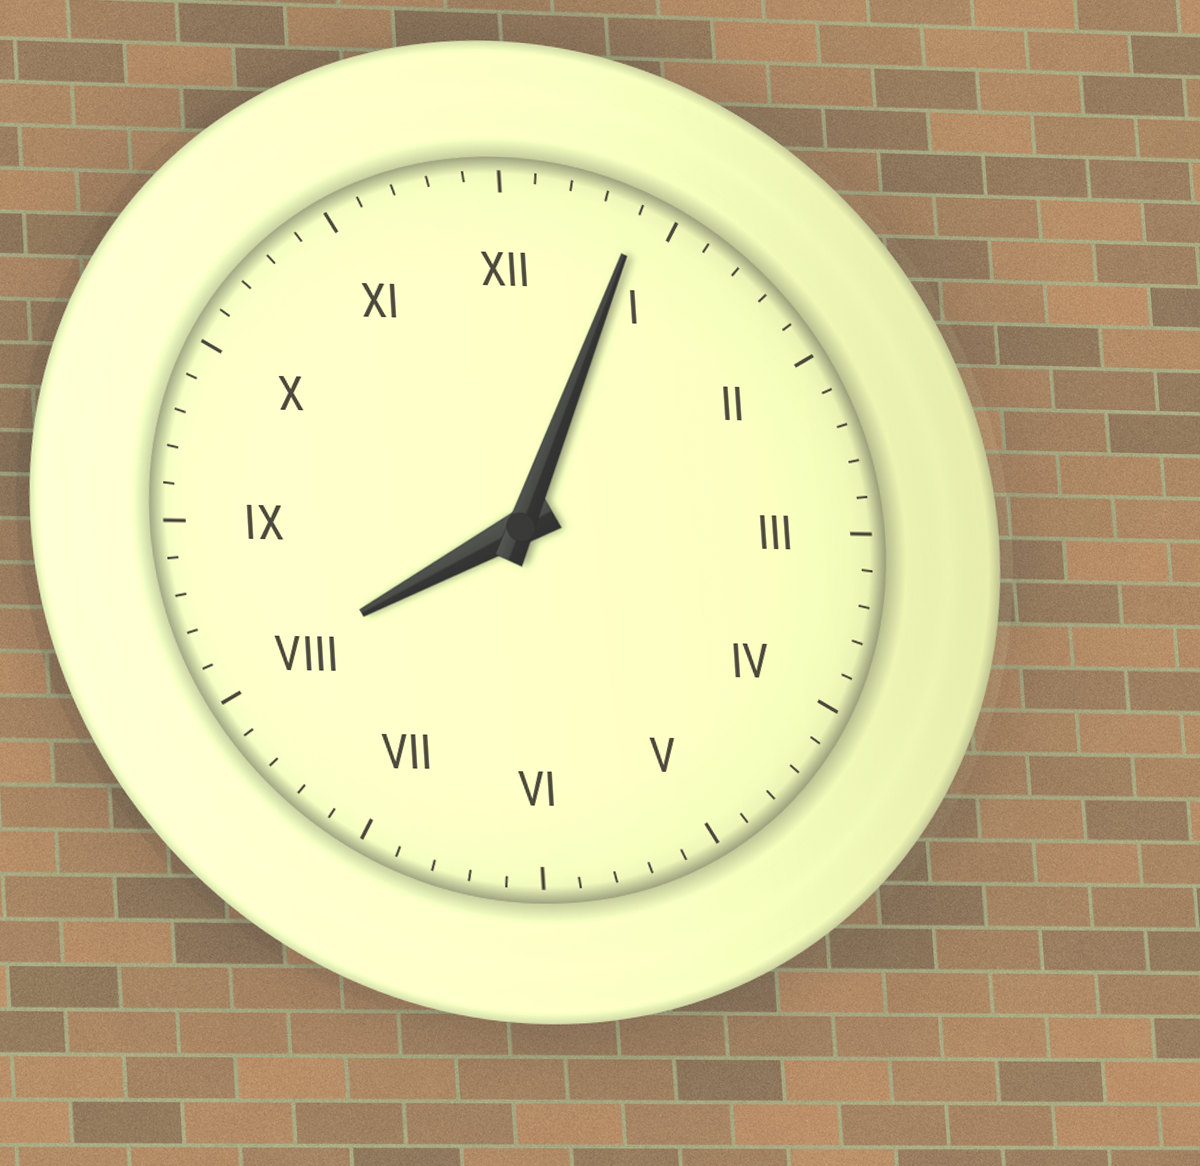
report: 8h04
